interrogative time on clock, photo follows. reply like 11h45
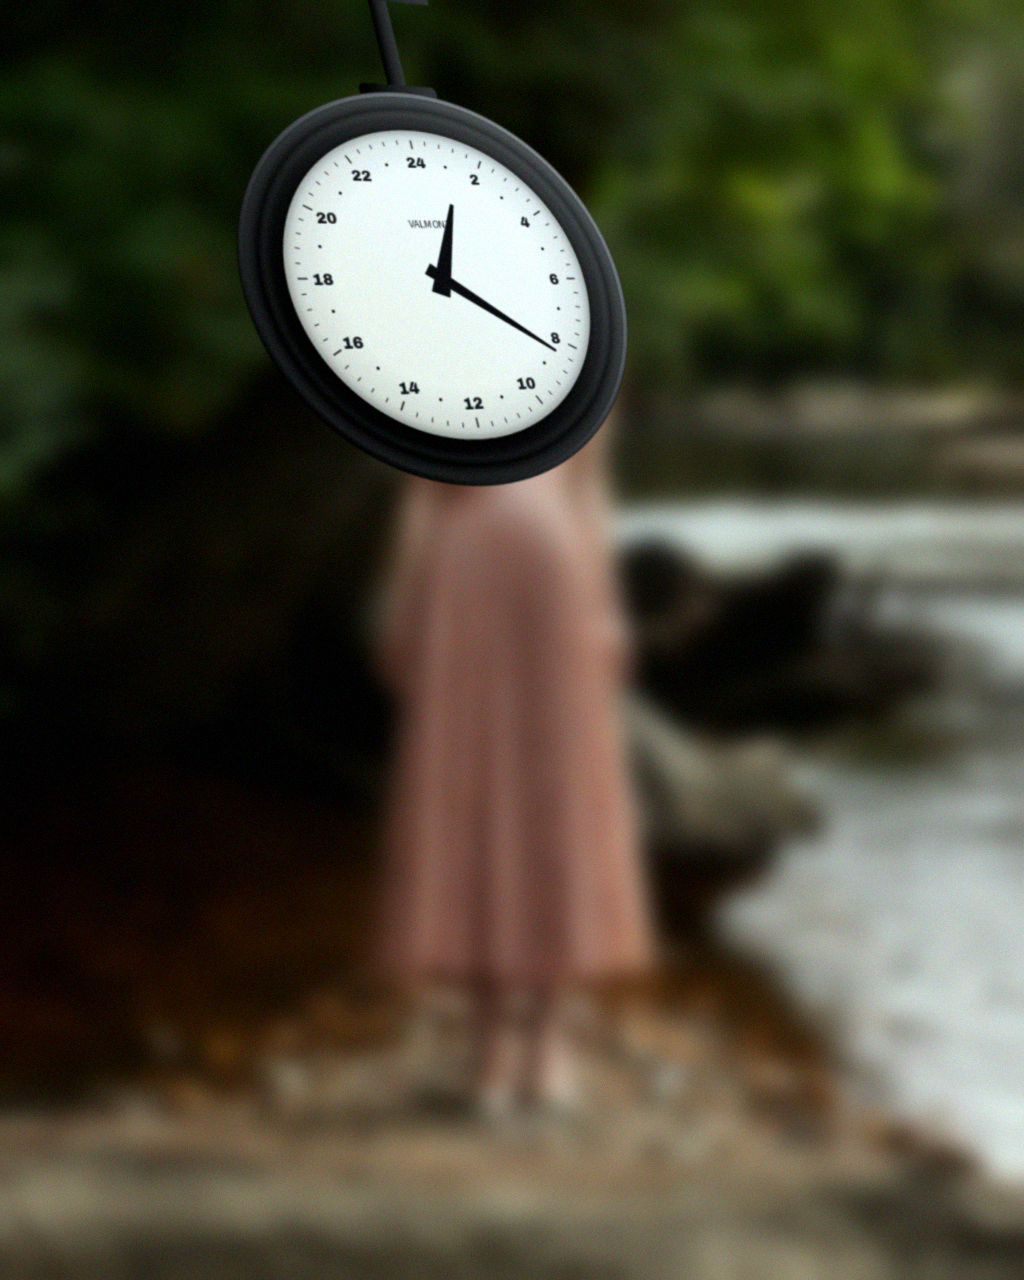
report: 1h21
